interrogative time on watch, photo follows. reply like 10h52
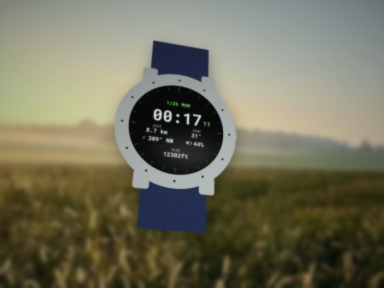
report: 0h17
